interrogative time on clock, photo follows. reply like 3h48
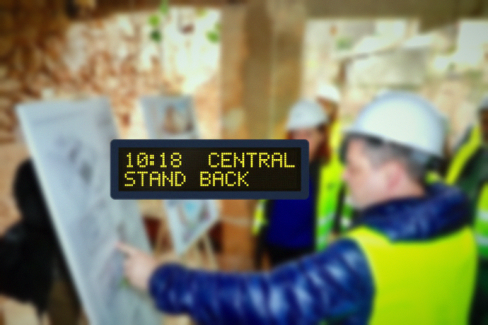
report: 10h18
